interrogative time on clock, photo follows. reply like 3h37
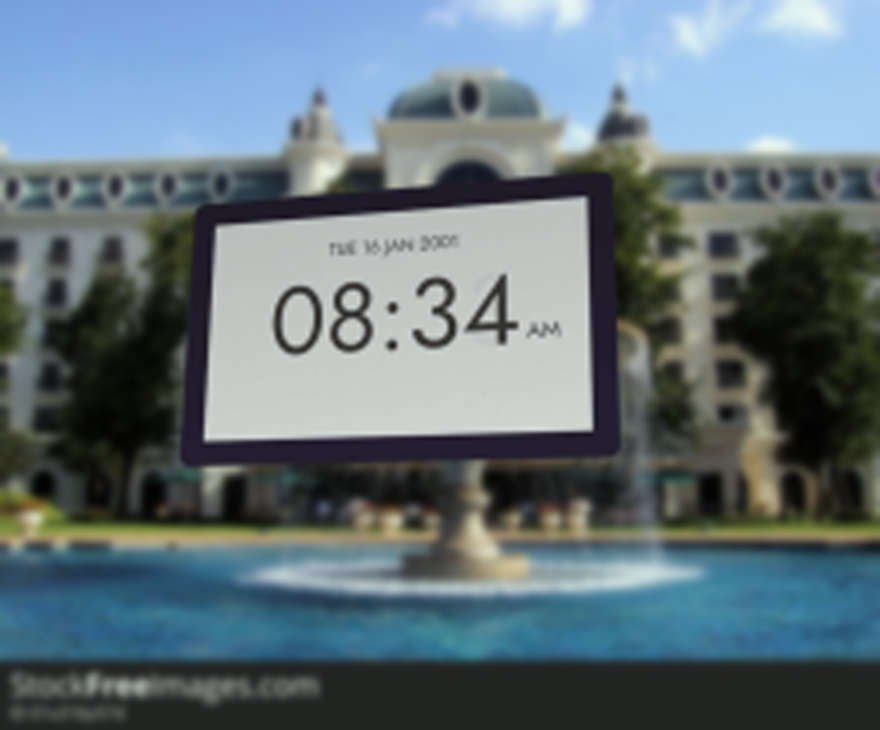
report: 8h34
